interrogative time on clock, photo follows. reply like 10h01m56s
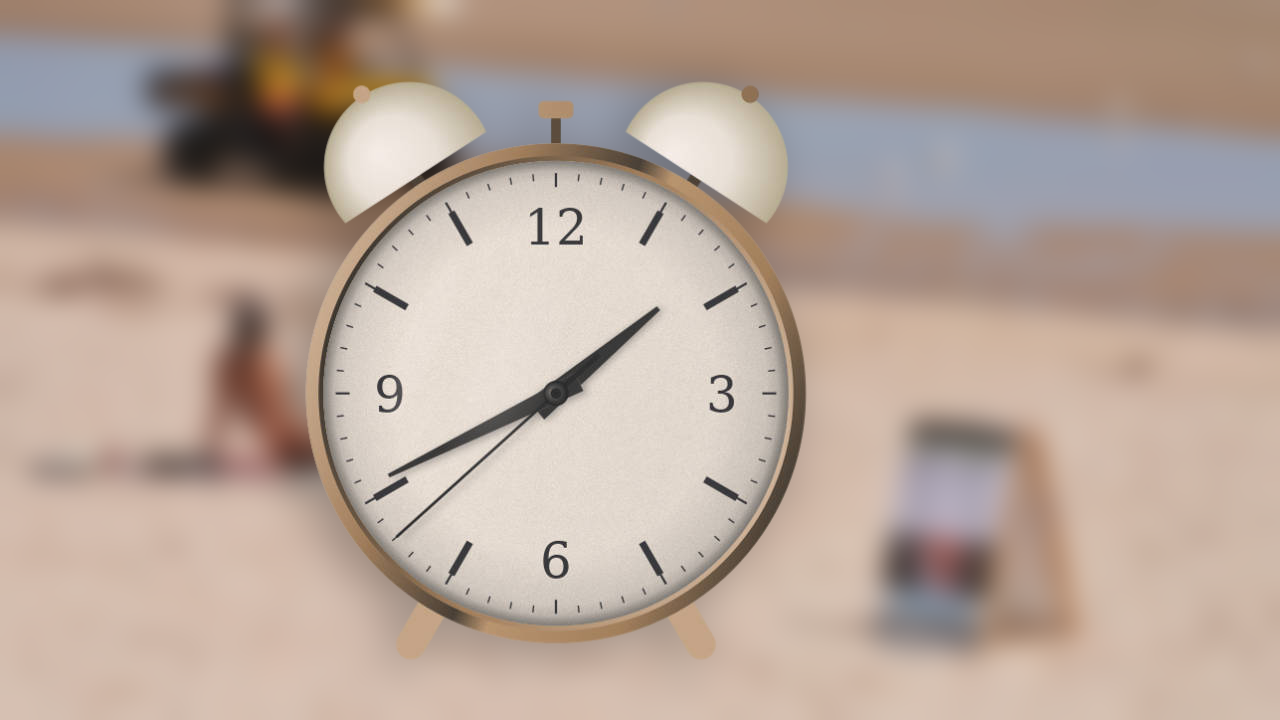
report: 1h40m38s
